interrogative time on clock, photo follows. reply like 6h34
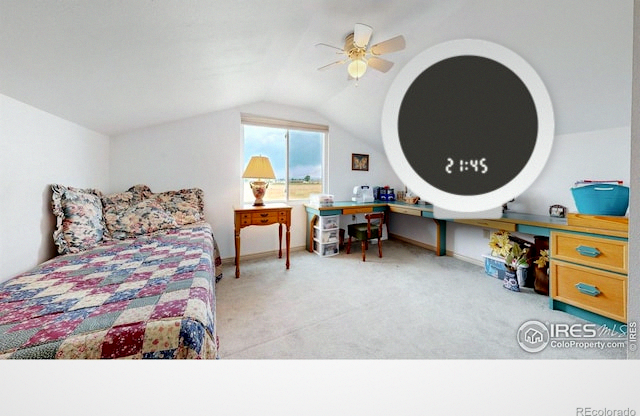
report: 21h45
